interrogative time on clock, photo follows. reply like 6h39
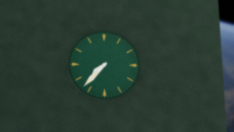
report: 7h37
